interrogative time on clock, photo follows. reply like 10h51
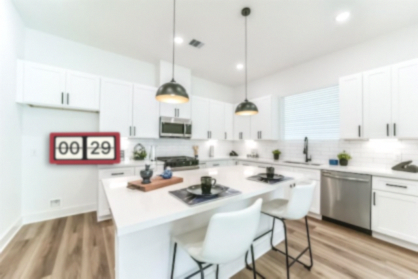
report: 0h29
